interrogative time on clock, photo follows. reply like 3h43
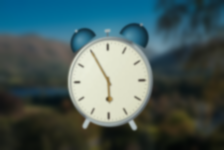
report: 5h55
